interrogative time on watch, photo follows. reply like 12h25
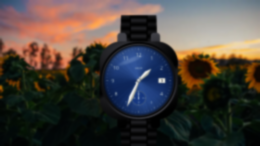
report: 1h34
